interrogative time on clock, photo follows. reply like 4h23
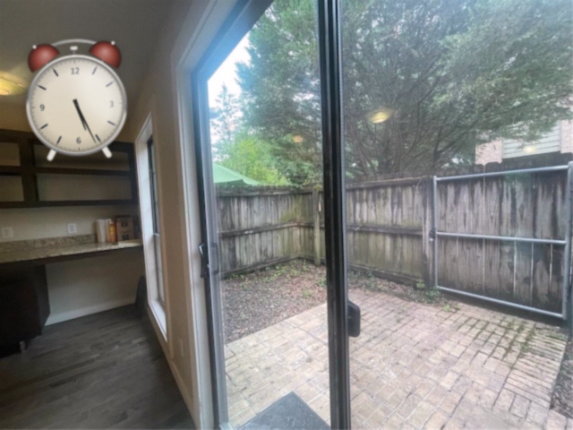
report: 5h26
